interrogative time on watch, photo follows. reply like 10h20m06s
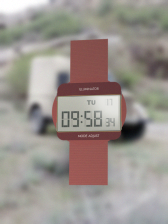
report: 9h58m34s
